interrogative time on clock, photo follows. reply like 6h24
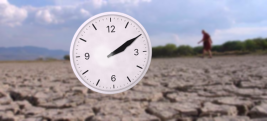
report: 2h10
